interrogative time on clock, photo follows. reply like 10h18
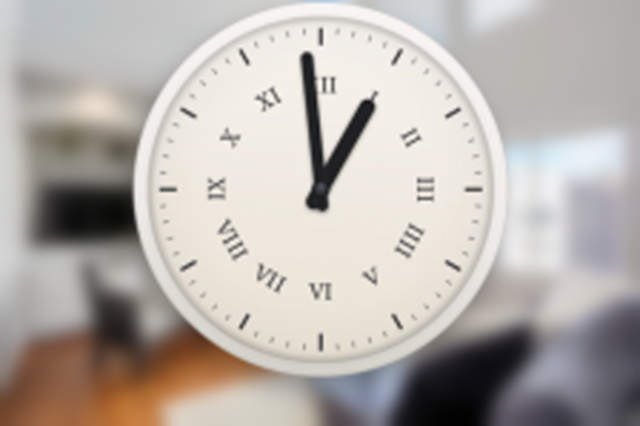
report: 12h59
